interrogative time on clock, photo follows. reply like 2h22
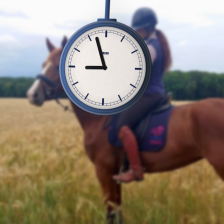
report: 8h57
